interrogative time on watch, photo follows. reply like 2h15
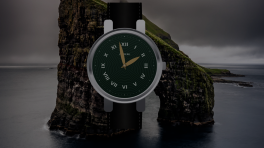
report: 1h58
